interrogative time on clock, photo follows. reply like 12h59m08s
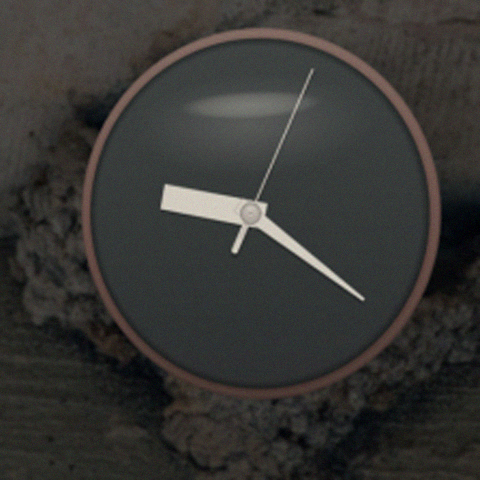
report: 9h21m04s
